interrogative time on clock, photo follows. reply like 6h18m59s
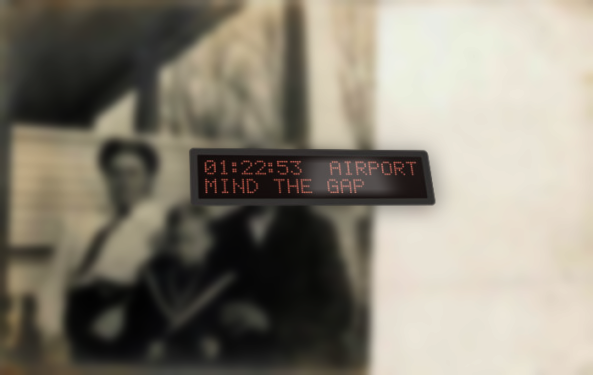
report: 1h22m53s
